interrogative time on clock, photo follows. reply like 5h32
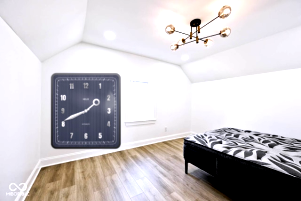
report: 1h41
